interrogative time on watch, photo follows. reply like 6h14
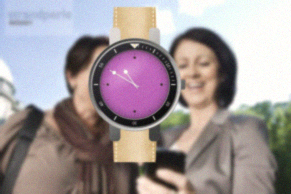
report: 10h50
